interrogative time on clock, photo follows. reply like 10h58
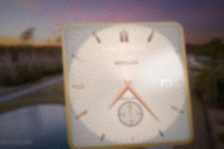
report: 7h24
